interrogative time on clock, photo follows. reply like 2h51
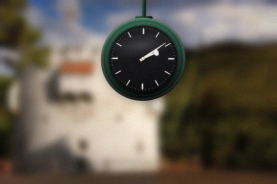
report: 2h09
